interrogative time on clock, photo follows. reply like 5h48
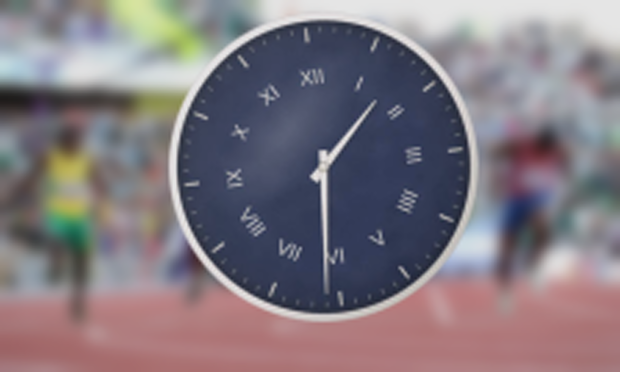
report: 1h31
